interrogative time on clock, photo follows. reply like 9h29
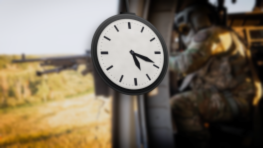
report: 5h19
